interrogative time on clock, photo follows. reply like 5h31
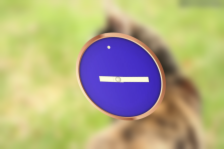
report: 9h16
